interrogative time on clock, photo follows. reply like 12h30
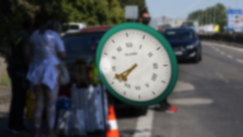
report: 7h41
